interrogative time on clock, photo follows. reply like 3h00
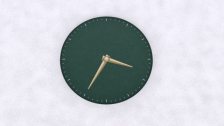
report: 3h35
